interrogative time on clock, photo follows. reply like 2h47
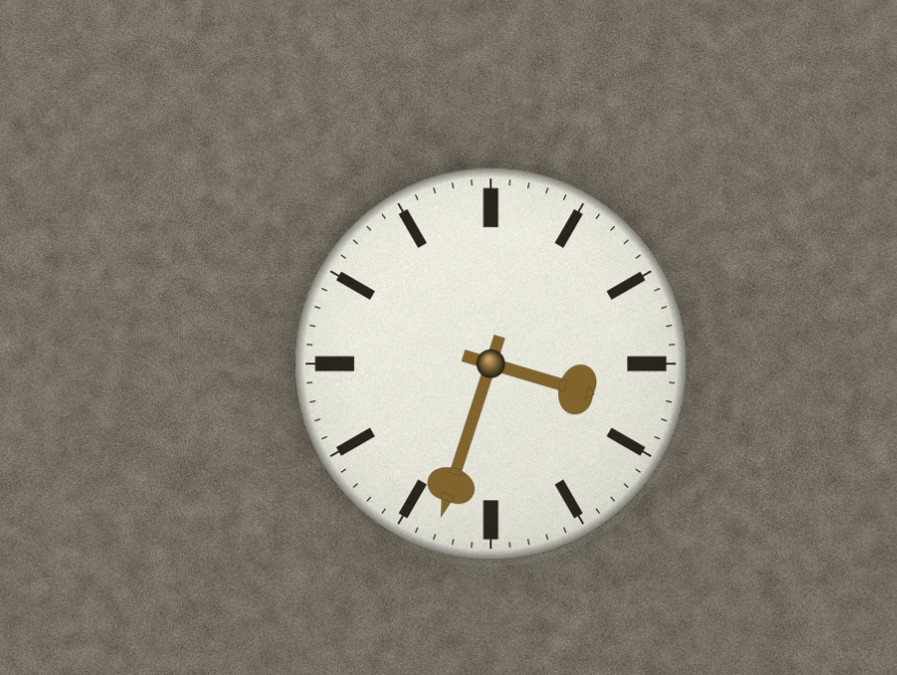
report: 3h33
